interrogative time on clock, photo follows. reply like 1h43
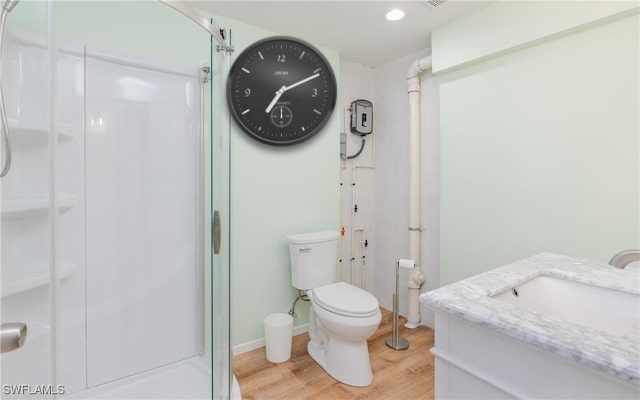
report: 7h11
